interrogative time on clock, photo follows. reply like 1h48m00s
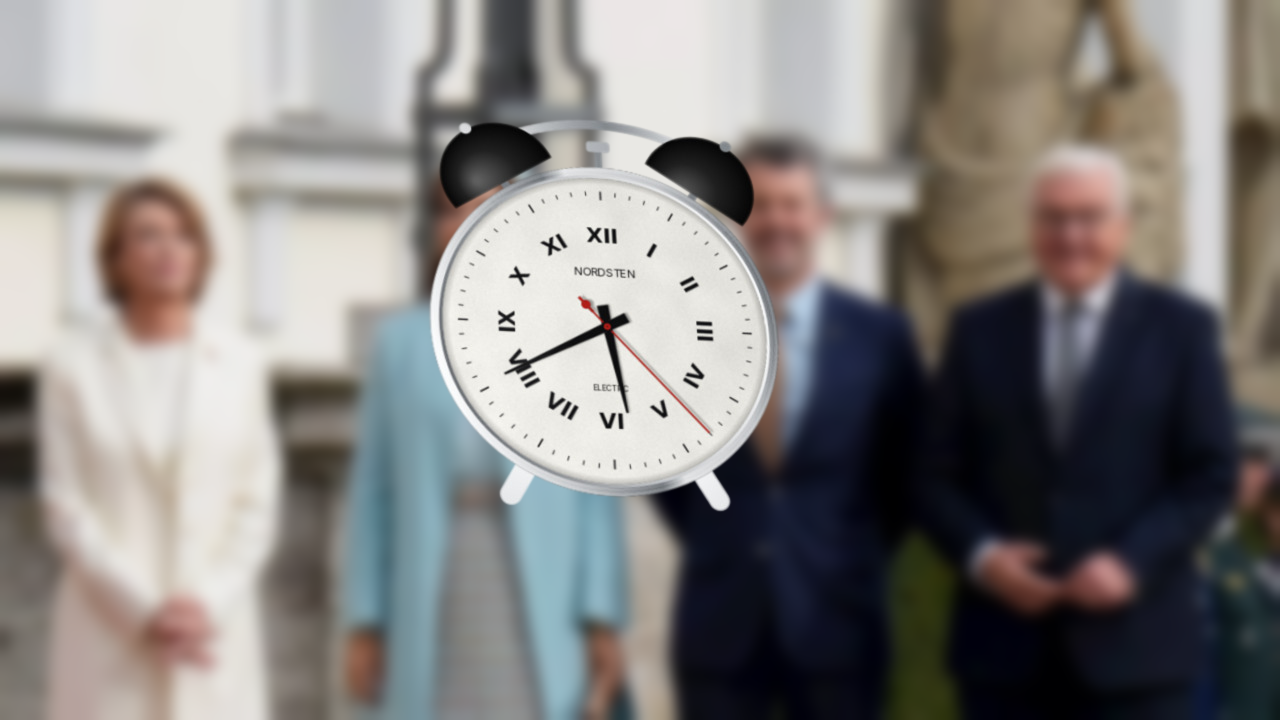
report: 5h40m23s
